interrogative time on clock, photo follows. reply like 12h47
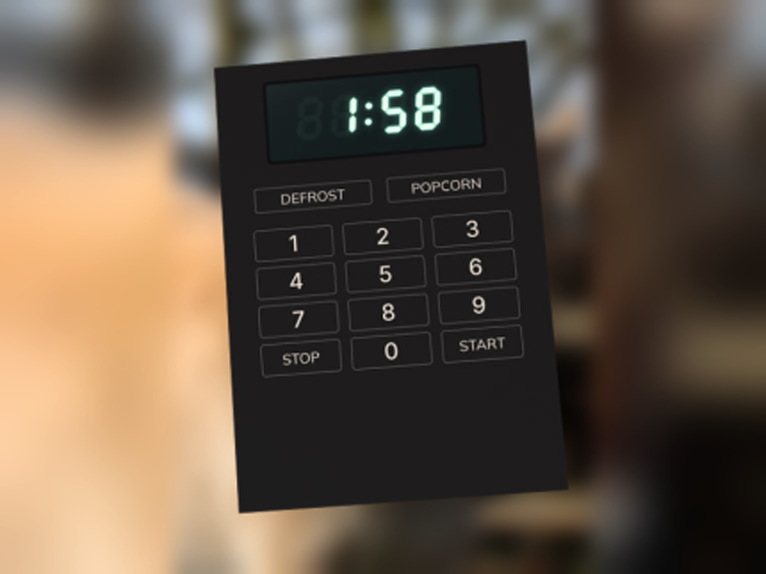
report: 1h58
